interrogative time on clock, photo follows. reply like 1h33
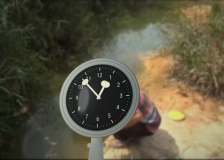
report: 12h53
